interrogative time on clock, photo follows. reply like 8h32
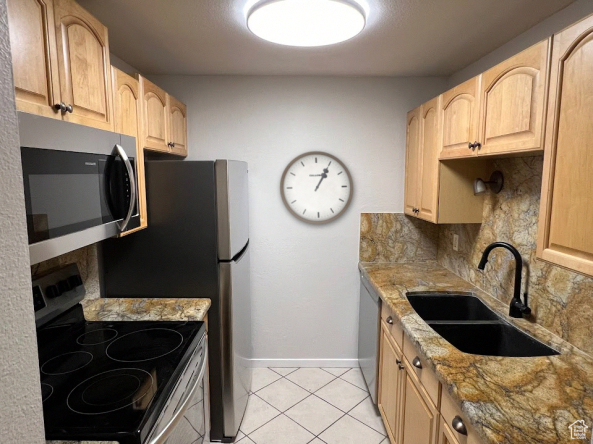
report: 1h05
